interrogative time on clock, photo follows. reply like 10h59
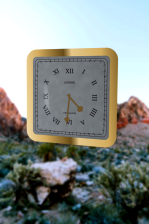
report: 4h31
